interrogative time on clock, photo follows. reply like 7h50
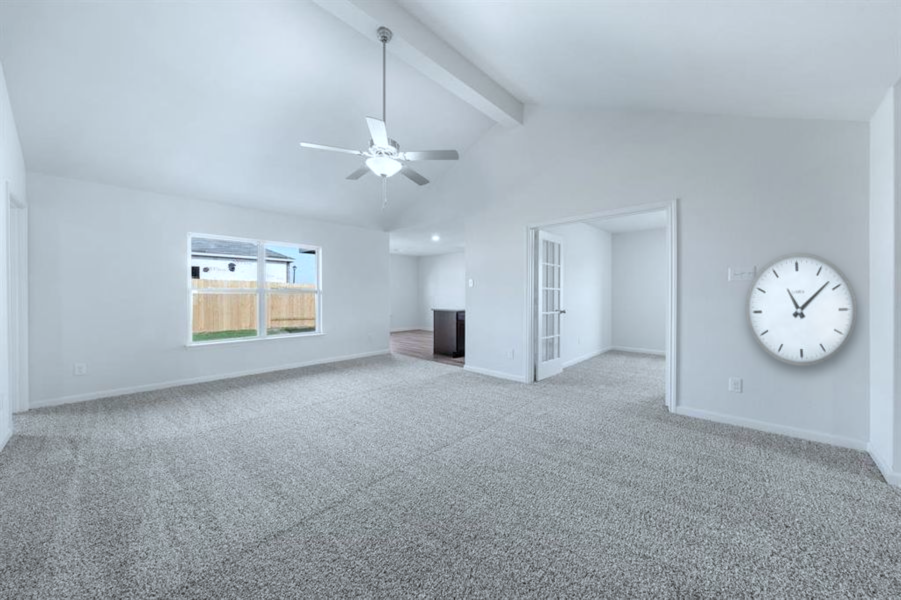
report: 11h08
